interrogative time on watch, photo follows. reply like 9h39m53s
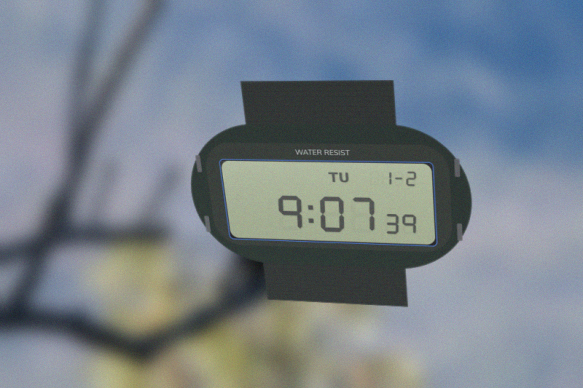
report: 9h07m39s
